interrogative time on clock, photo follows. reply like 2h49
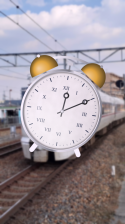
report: 12h10
